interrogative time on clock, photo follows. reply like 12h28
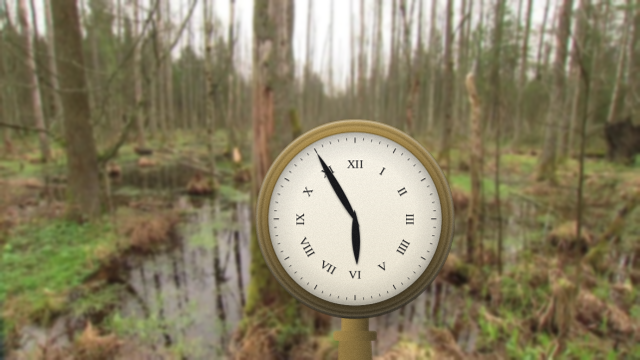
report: 5h55
